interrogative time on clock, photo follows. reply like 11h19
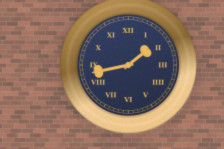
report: 1h43
